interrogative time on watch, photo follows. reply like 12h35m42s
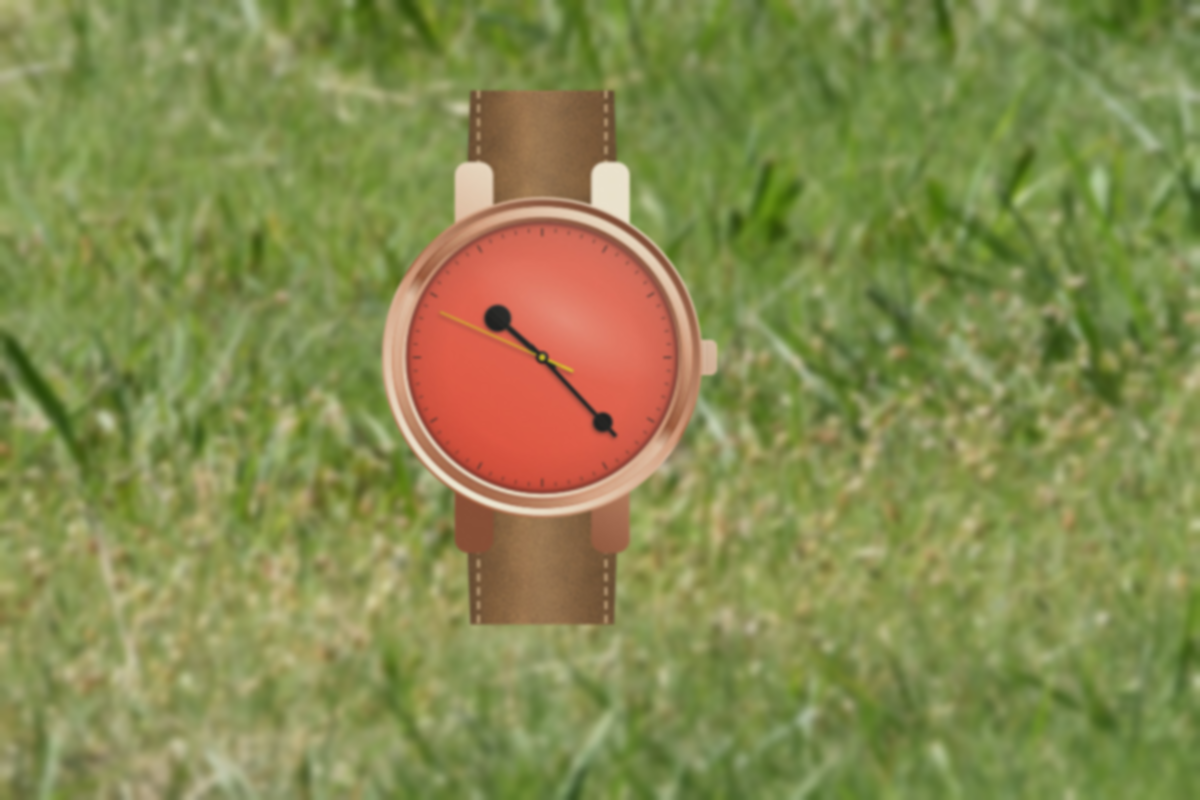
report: 10h22m49s
